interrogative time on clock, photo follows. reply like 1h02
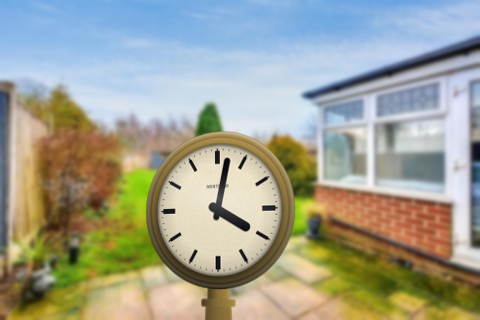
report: 4h02
